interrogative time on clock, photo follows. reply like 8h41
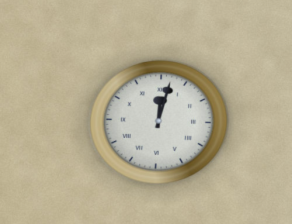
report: 12h02
